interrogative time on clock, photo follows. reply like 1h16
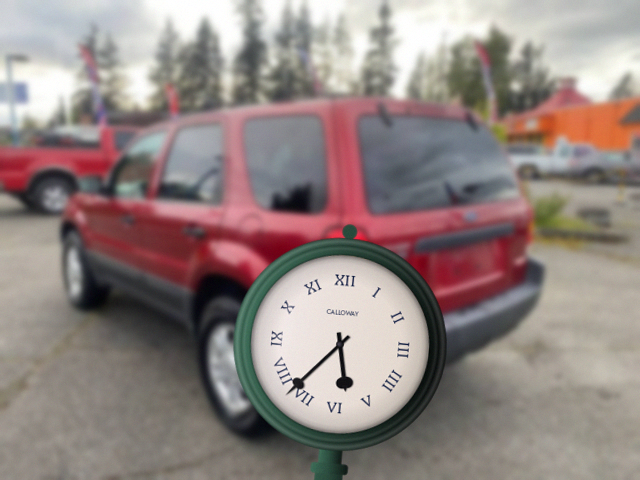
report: 5h37
